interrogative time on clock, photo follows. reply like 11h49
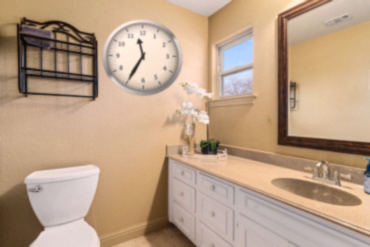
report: 11h35
